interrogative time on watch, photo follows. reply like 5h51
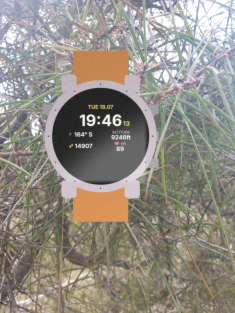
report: 19h46
